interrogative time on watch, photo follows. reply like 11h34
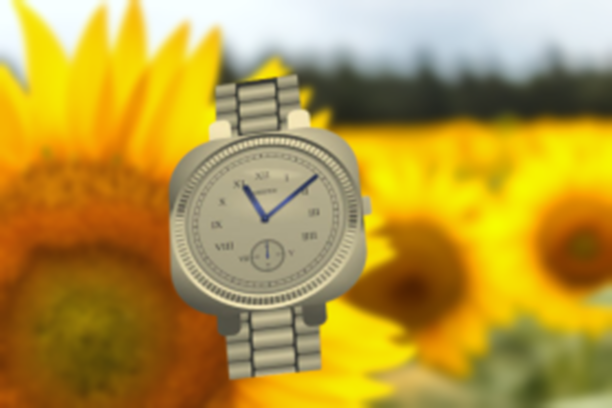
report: 11h09
